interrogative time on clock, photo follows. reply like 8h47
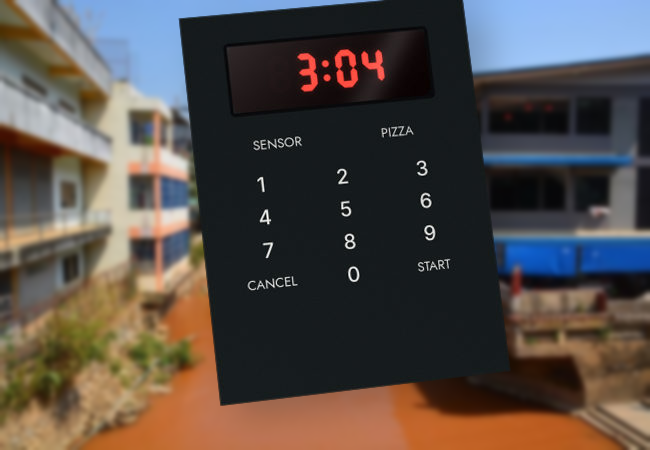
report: 3h04
